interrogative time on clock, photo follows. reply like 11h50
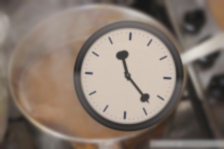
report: 11h23
